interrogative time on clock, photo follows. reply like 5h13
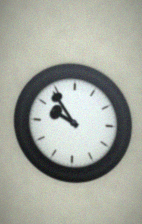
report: 9h54
